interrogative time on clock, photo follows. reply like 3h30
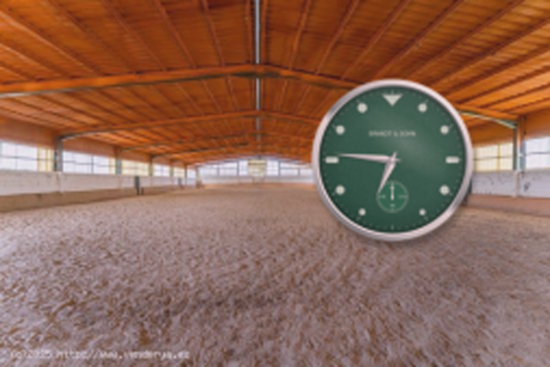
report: 6h46
